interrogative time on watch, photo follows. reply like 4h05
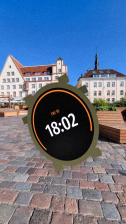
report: 18h02
